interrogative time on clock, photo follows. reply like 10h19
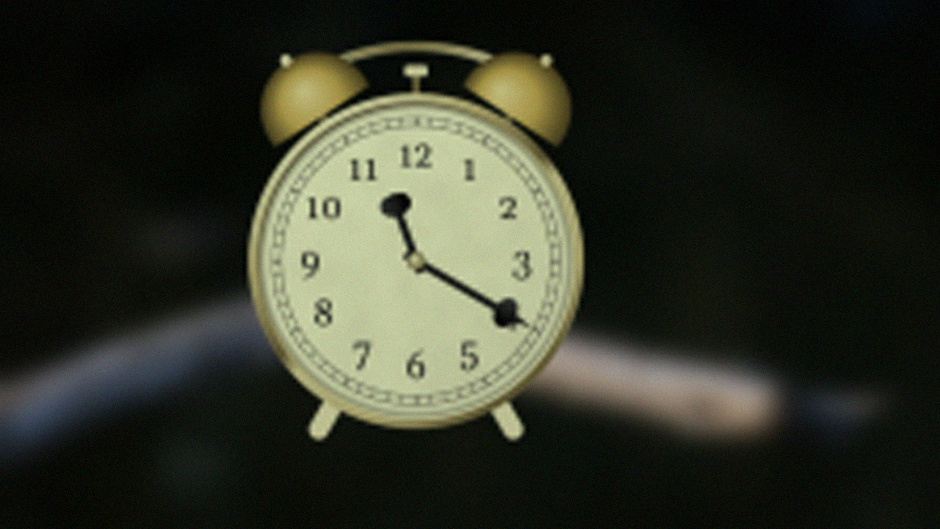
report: 11h20
